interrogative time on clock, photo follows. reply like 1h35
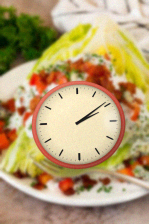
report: 2h09
